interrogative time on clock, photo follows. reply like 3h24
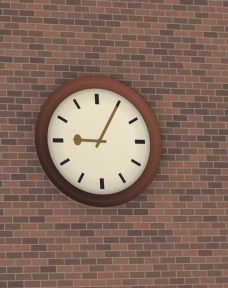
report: 9h05
